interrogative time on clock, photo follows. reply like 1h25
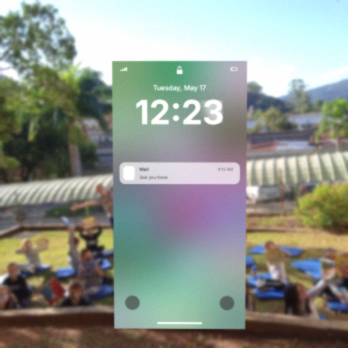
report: 12h23
